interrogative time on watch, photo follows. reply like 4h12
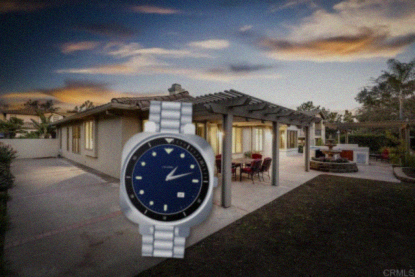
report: 1h12
